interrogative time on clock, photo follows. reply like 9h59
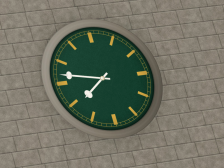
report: 7h47
